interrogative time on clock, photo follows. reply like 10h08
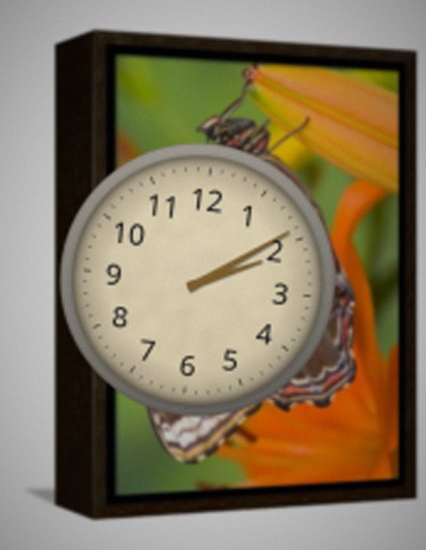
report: 2h09
